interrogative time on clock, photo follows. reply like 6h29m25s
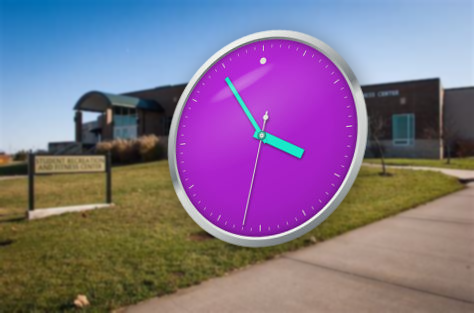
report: 3h54m32s
